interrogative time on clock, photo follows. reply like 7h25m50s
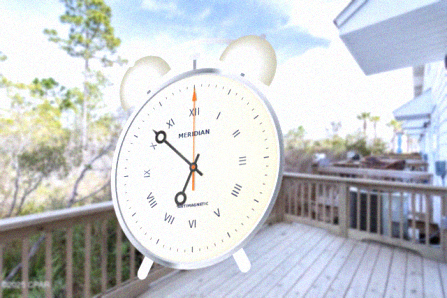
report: 6h52m00s
